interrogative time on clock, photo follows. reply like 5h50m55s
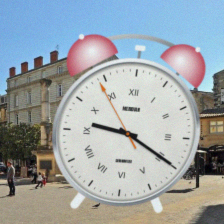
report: 9h19m54s
